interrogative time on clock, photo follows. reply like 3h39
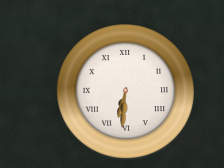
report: 6h31
